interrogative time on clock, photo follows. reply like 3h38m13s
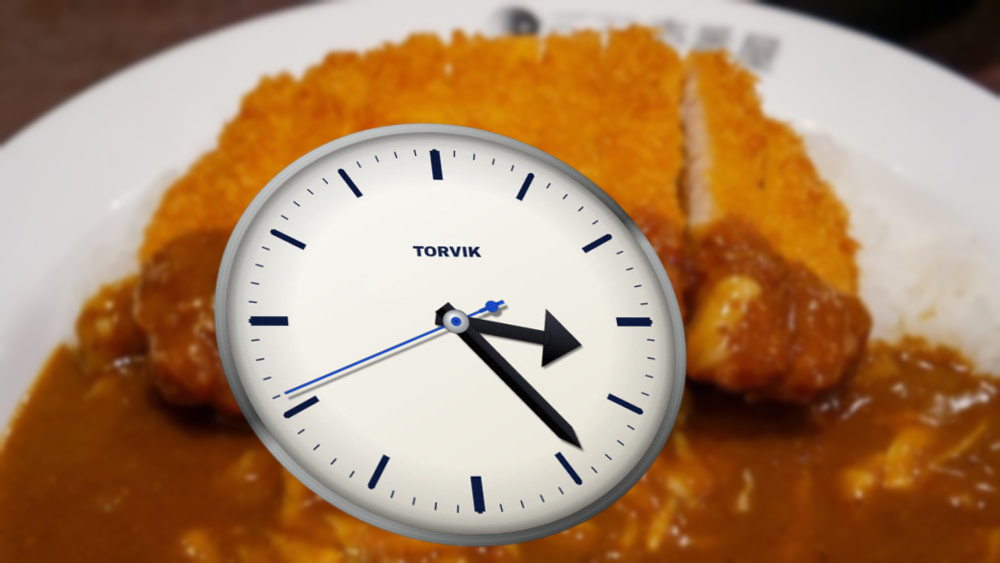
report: 3h23m41s
